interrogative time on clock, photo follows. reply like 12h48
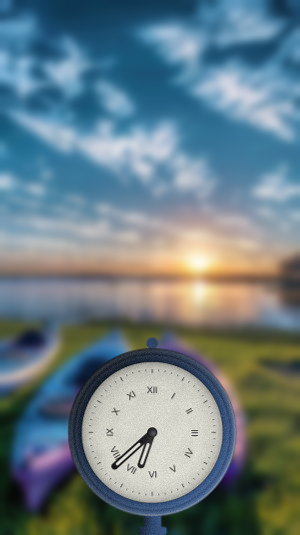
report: 6h38
